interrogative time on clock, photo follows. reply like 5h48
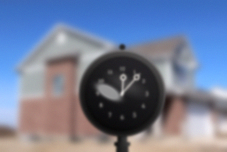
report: 12h07
